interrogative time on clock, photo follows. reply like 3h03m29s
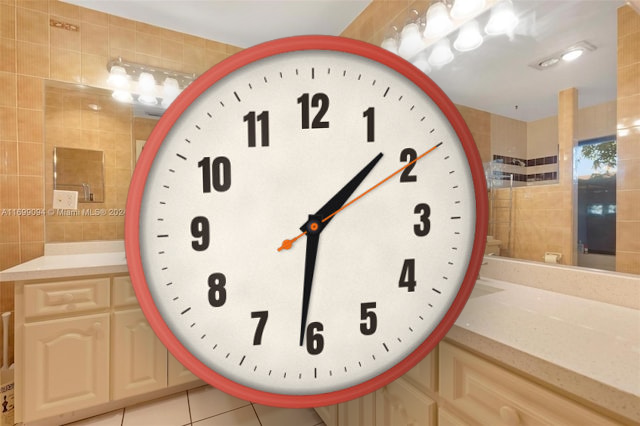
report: 1h31m10s
